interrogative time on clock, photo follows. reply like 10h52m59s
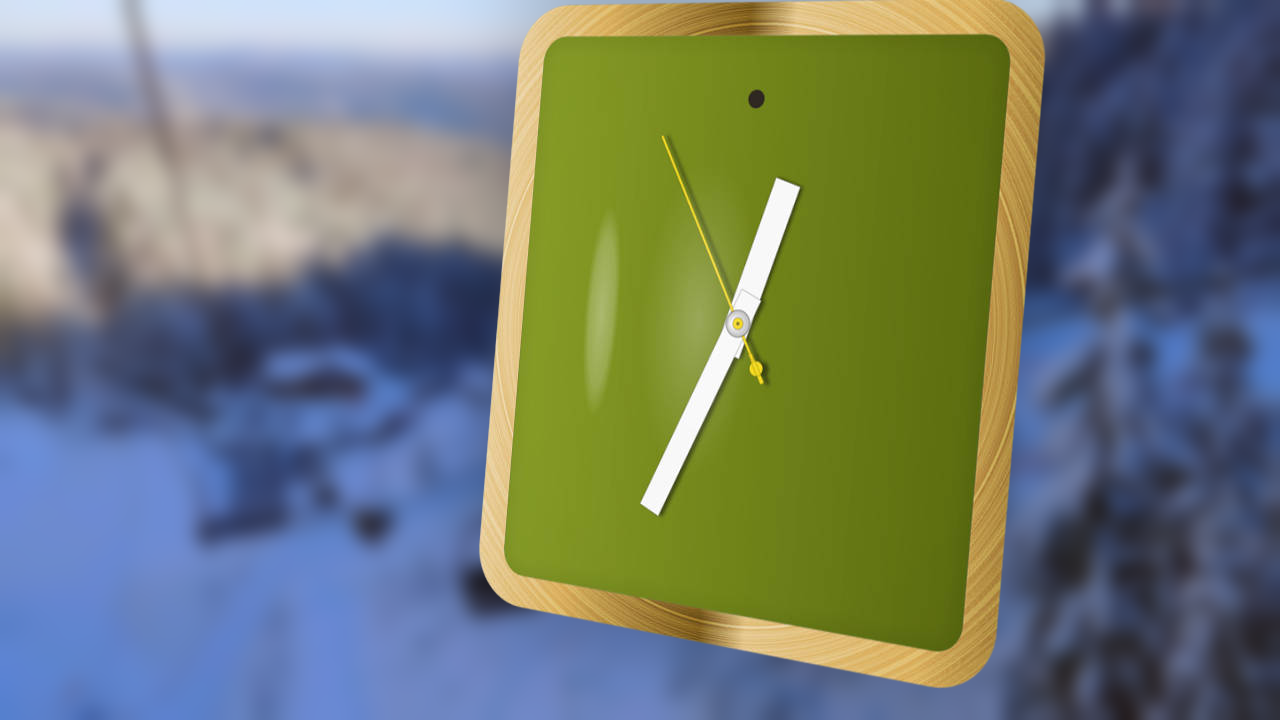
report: 12h33m55s
